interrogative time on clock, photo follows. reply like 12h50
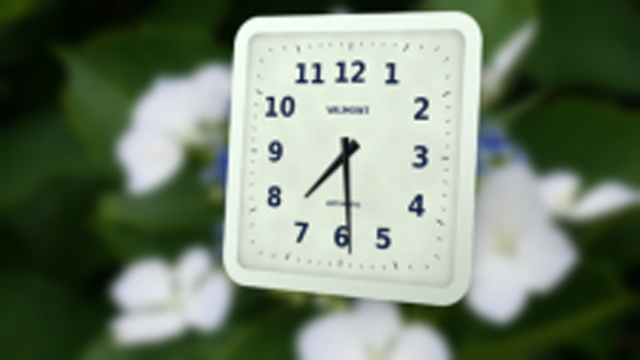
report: 7h29
